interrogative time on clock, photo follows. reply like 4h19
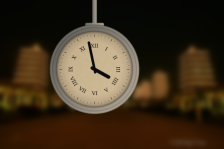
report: 3h58
